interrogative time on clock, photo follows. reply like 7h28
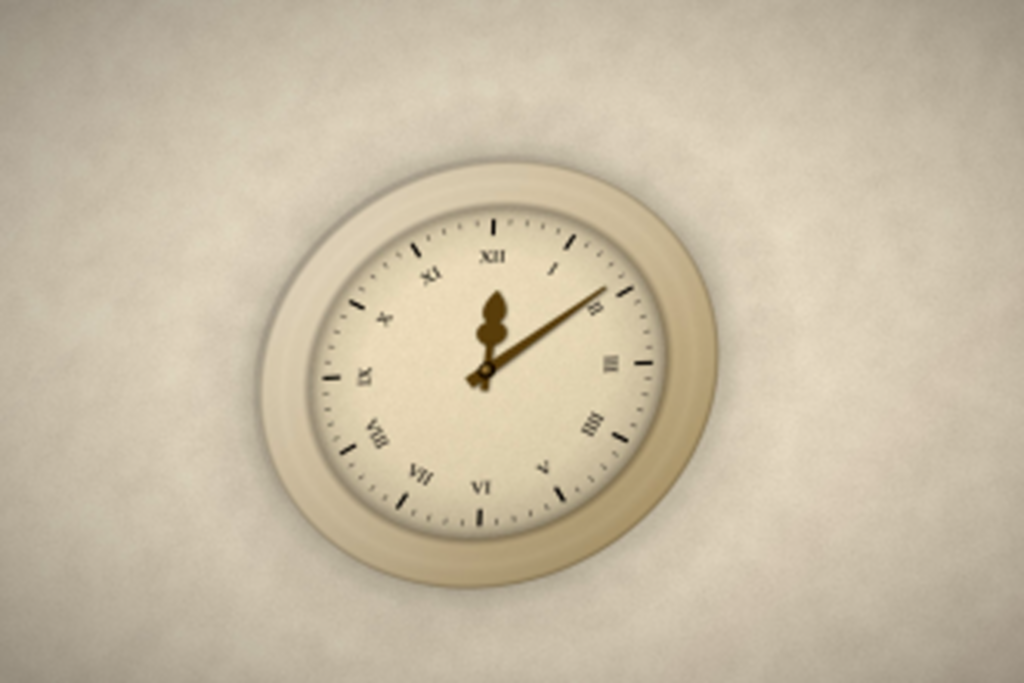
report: 12h09
